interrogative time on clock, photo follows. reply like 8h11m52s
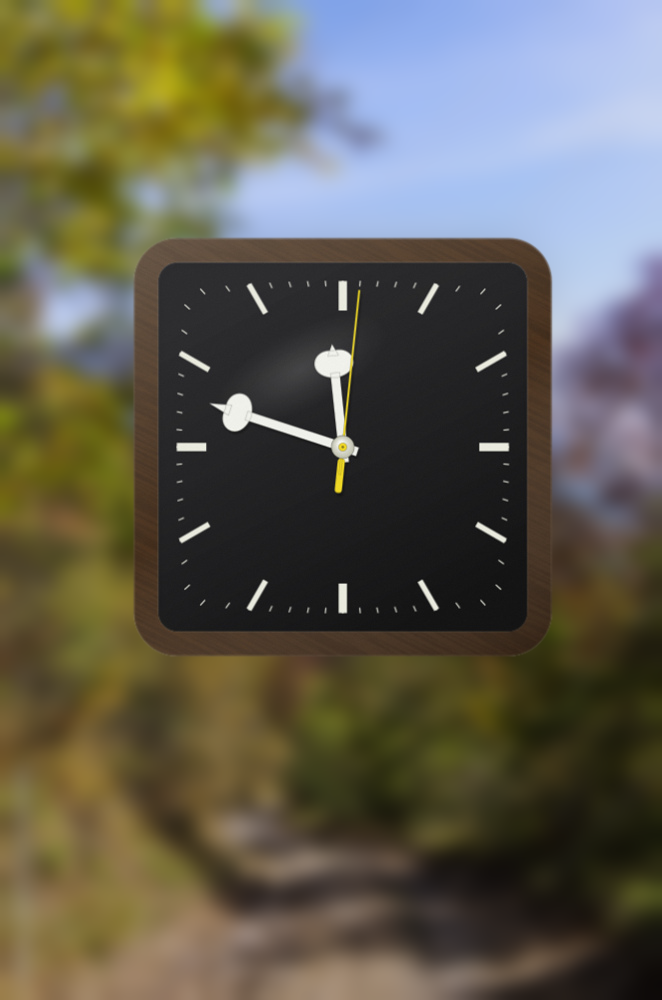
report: 11h48m01s
